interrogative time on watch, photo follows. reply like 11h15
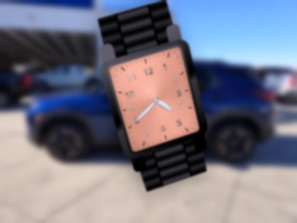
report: 4h40
